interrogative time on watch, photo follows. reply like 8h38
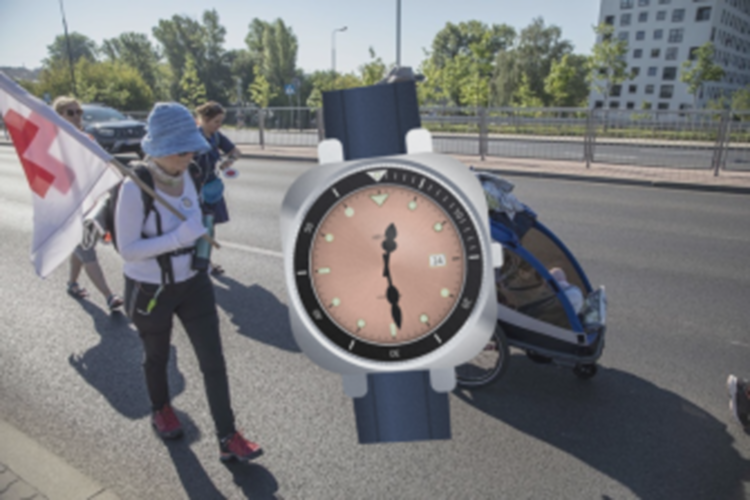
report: 12h29
